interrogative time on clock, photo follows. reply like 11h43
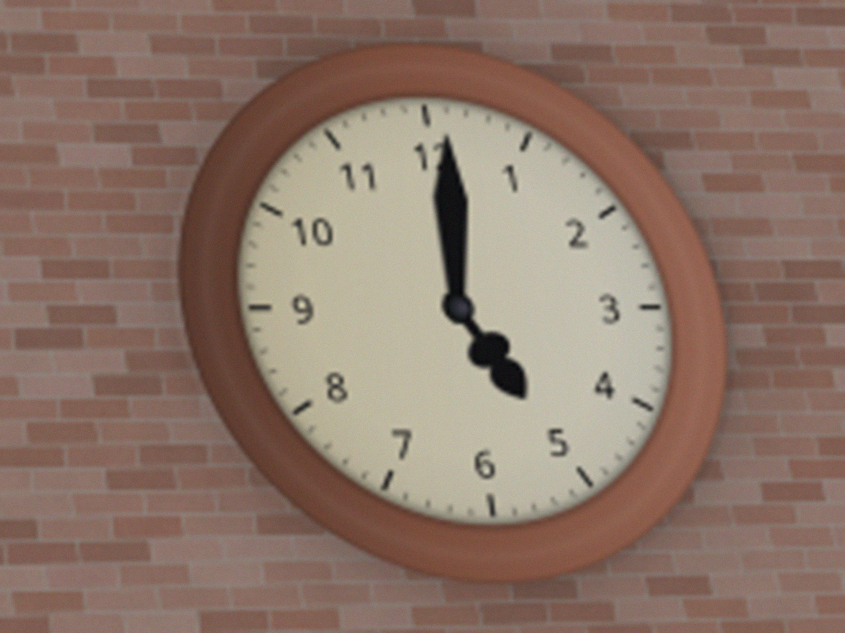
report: 5h01
